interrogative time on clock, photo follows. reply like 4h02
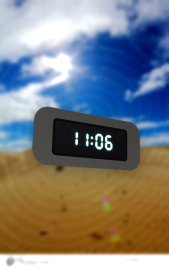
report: 11h06
